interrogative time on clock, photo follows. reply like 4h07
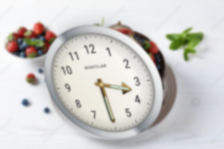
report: 3h30
